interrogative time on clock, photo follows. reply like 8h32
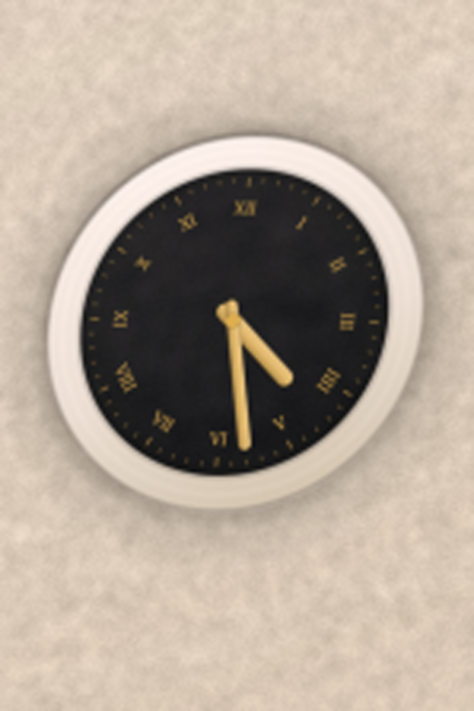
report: 4h28
